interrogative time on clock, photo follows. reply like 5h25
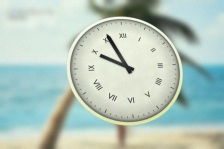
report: 9h56
